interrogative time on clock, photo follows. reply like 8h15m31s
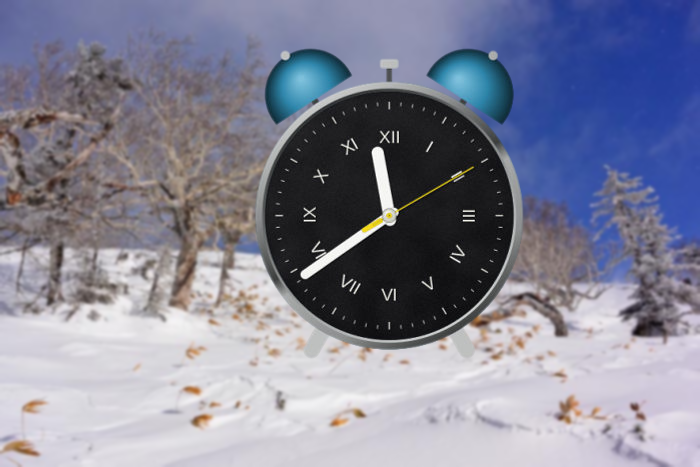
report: 11h39m10s
